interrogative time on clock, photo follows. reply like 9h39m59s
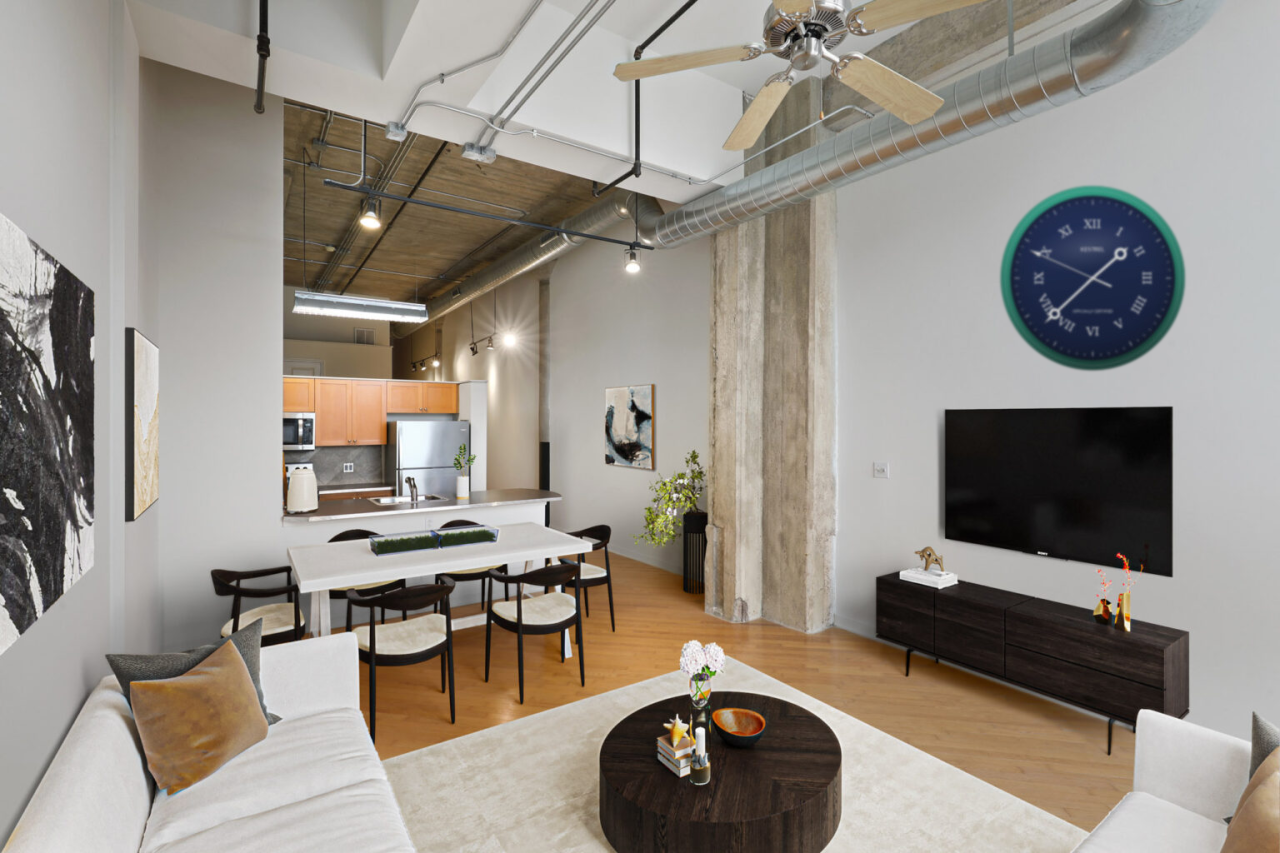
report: 1h37m49s
